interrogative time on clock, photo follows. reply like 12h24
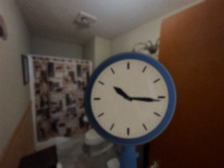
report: 10h16
